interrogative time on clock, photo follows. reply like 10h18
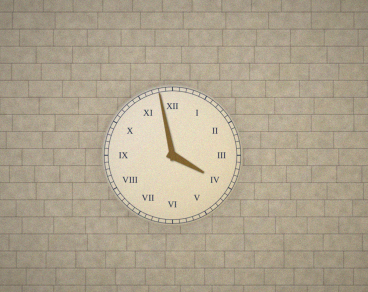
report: 3h58
